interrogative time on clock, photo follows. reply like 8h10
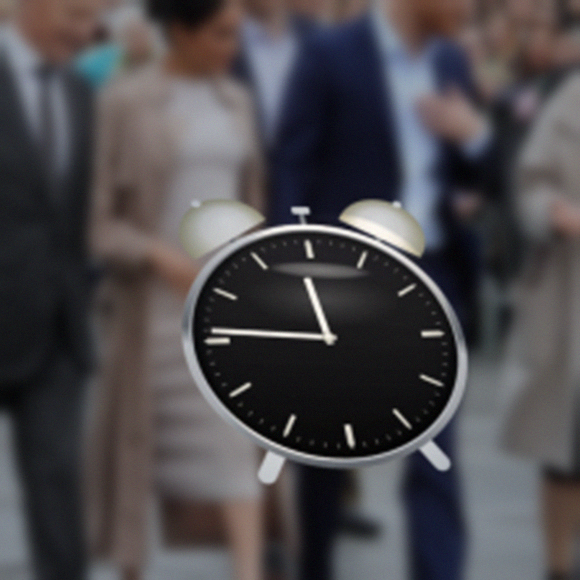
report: 11h46
